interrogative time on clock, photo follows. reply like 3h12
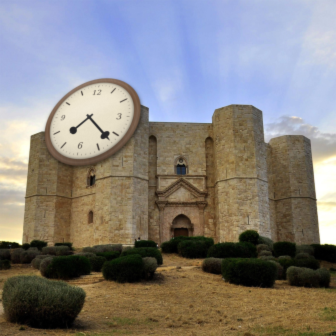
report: 7h22
